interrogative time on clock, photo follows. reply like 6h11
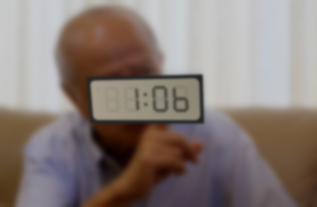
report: 1h06
